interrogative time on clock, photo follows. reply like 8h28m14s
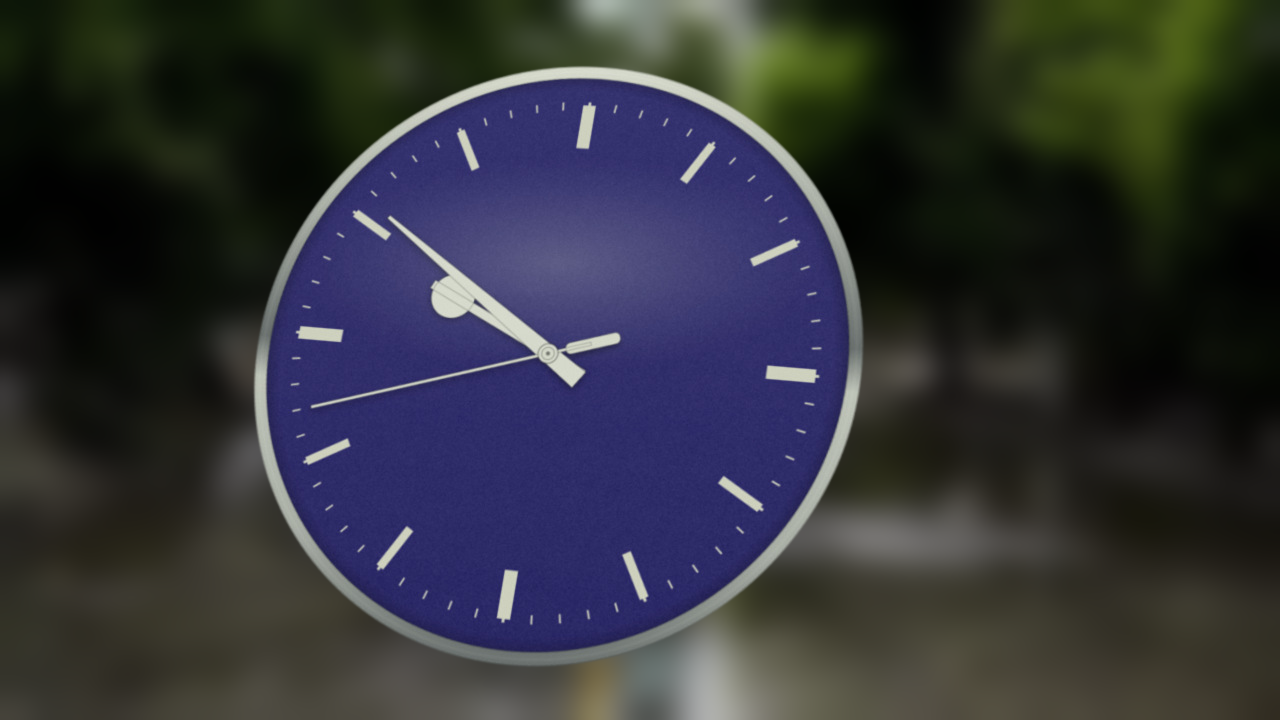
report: 9h50m42s
